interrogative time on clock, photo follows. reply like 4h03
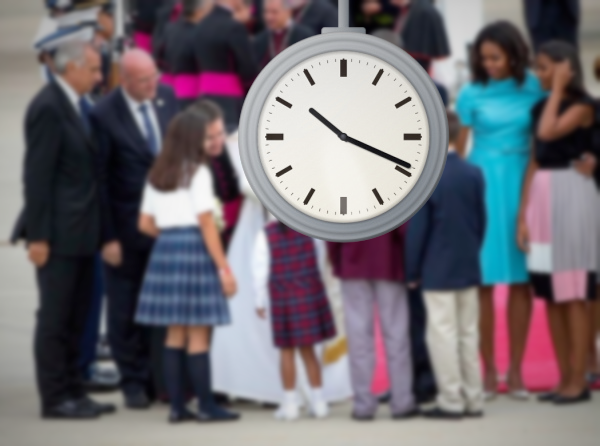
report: 10h19
